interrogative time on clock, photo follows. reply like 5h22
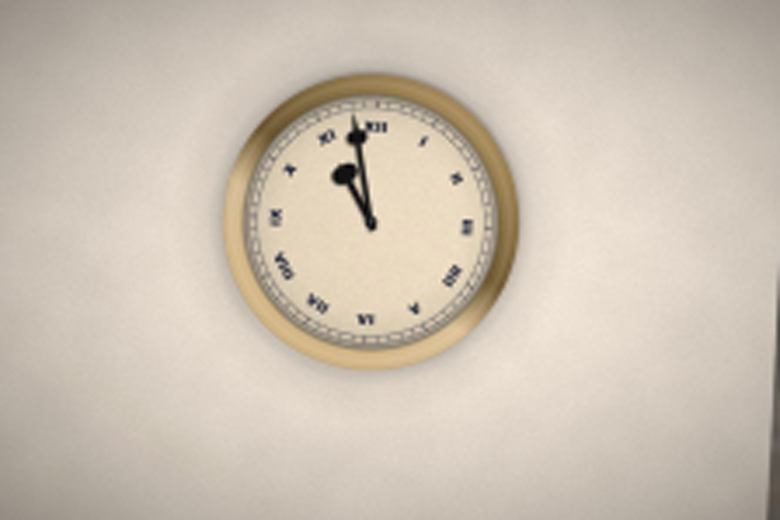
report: 10h58
